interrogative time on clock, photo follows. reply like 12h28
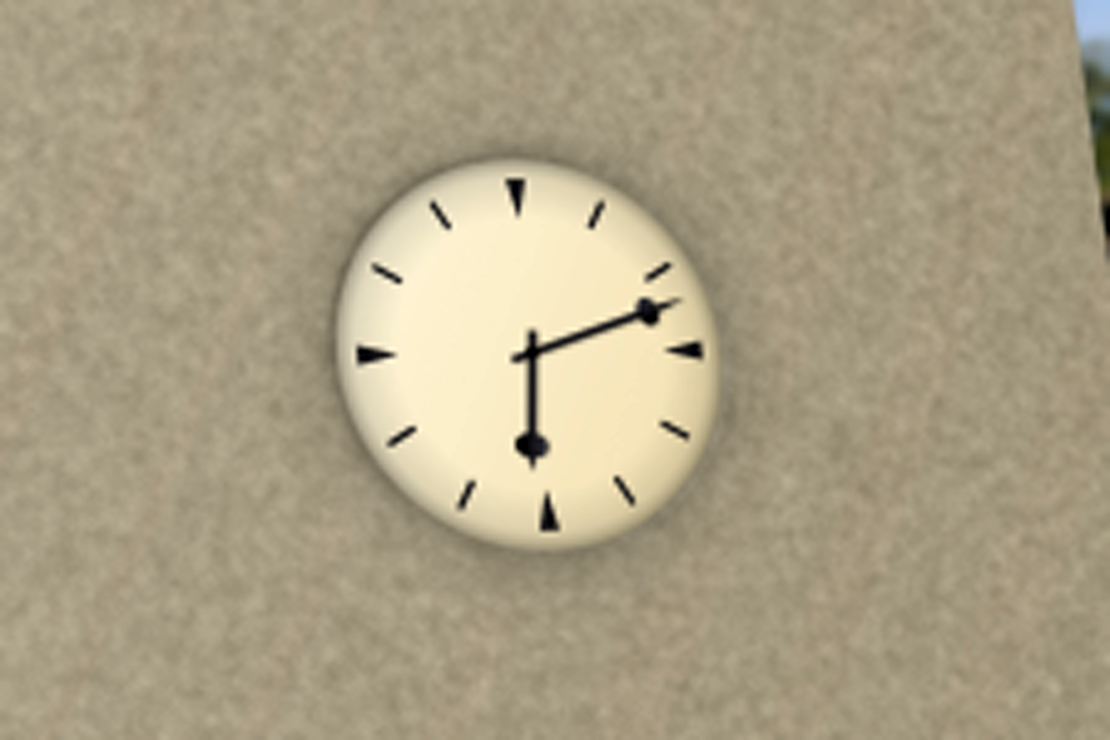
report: 6h12
